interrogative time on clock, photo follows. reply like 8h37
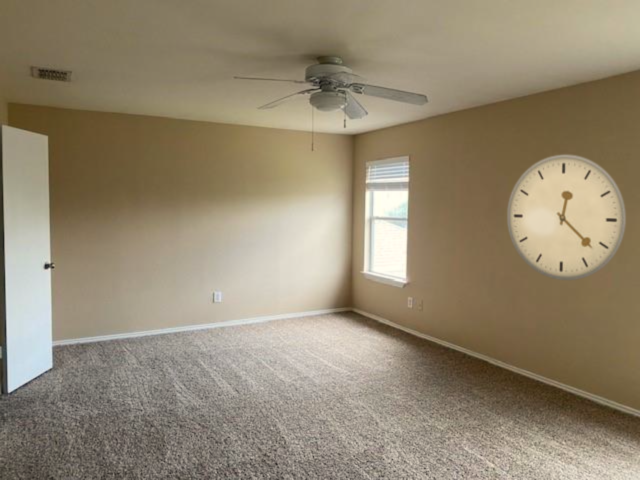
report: 12h22
